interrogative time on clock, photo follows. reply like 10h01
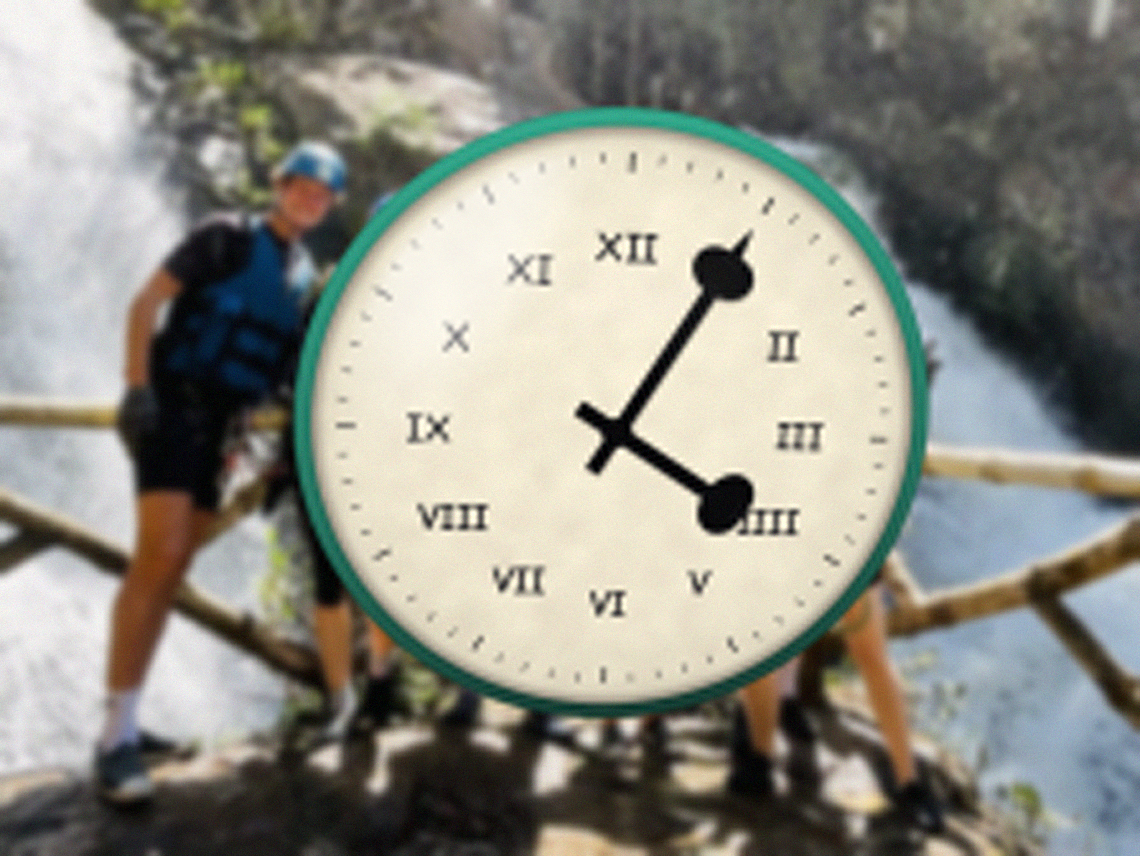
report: 4h05
